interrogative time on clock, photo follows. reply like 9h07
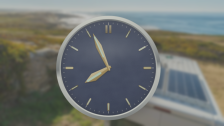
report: 7h56
